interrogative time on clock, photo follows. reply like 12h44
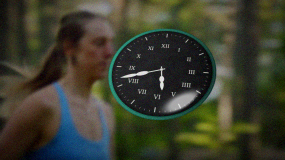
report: 5h42
